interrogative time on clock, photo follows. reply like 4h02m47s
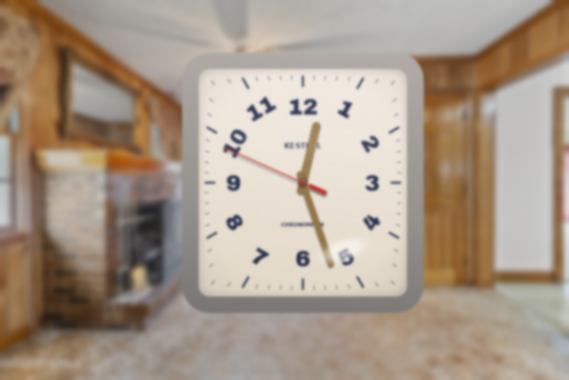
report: 12h26m49s
